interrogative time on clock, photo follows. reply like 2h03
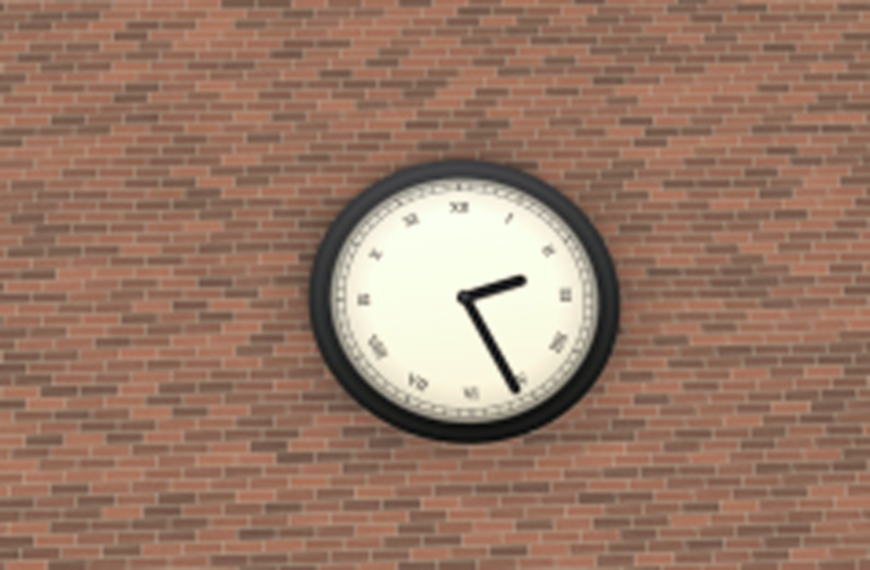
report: 2h26
